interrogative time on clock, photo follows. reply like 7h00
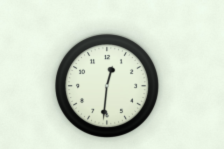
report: 12h31
